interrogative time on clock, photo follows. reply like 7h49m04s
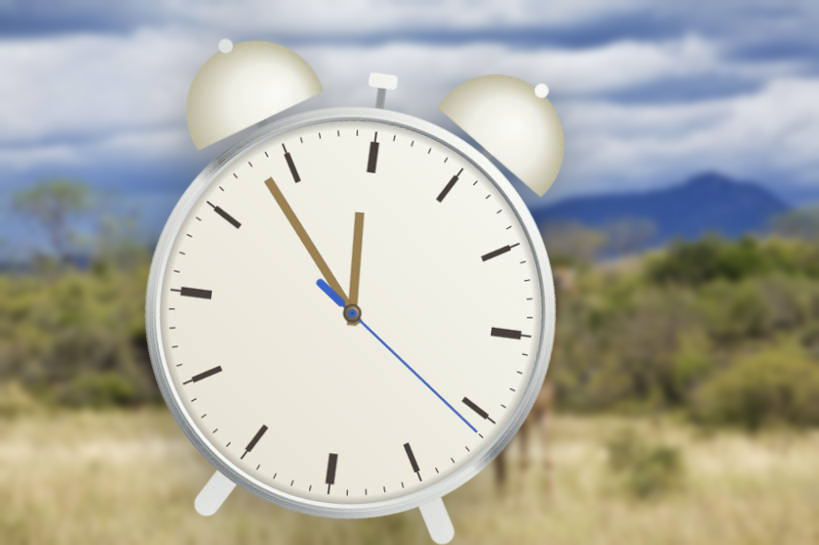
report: 11h53m21s
